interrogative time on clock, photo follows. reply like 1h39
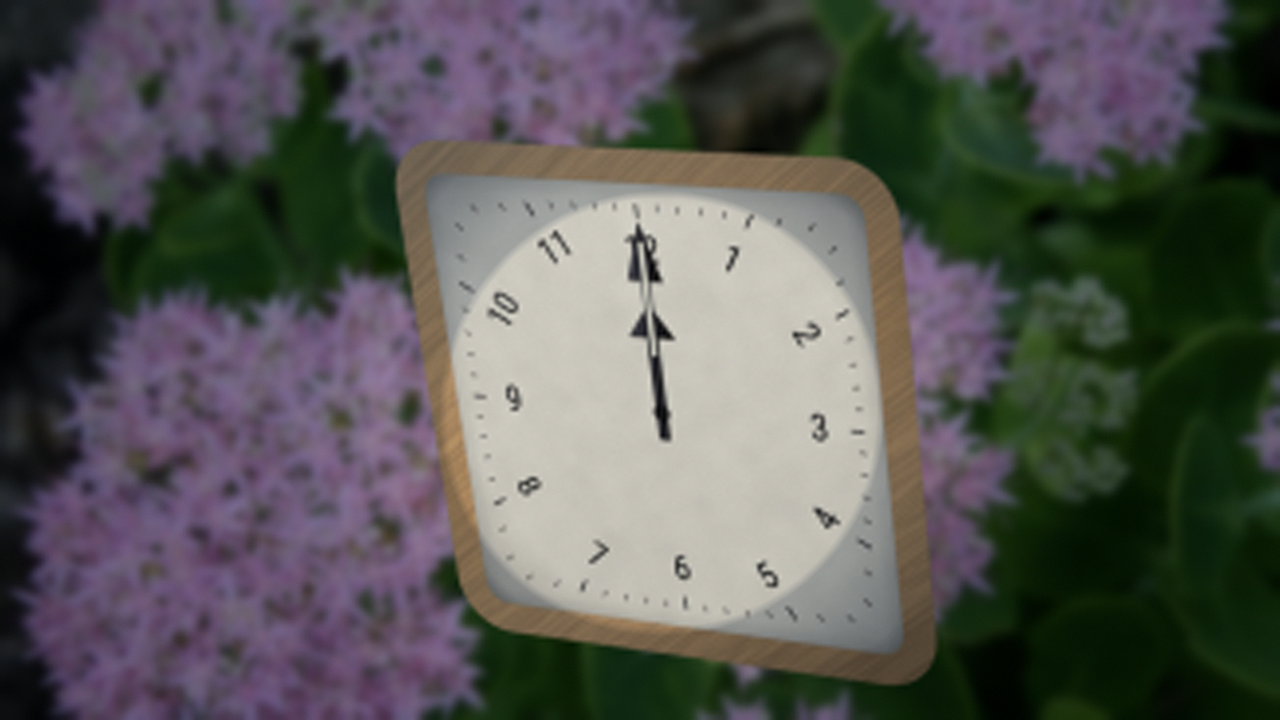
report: 12h00
